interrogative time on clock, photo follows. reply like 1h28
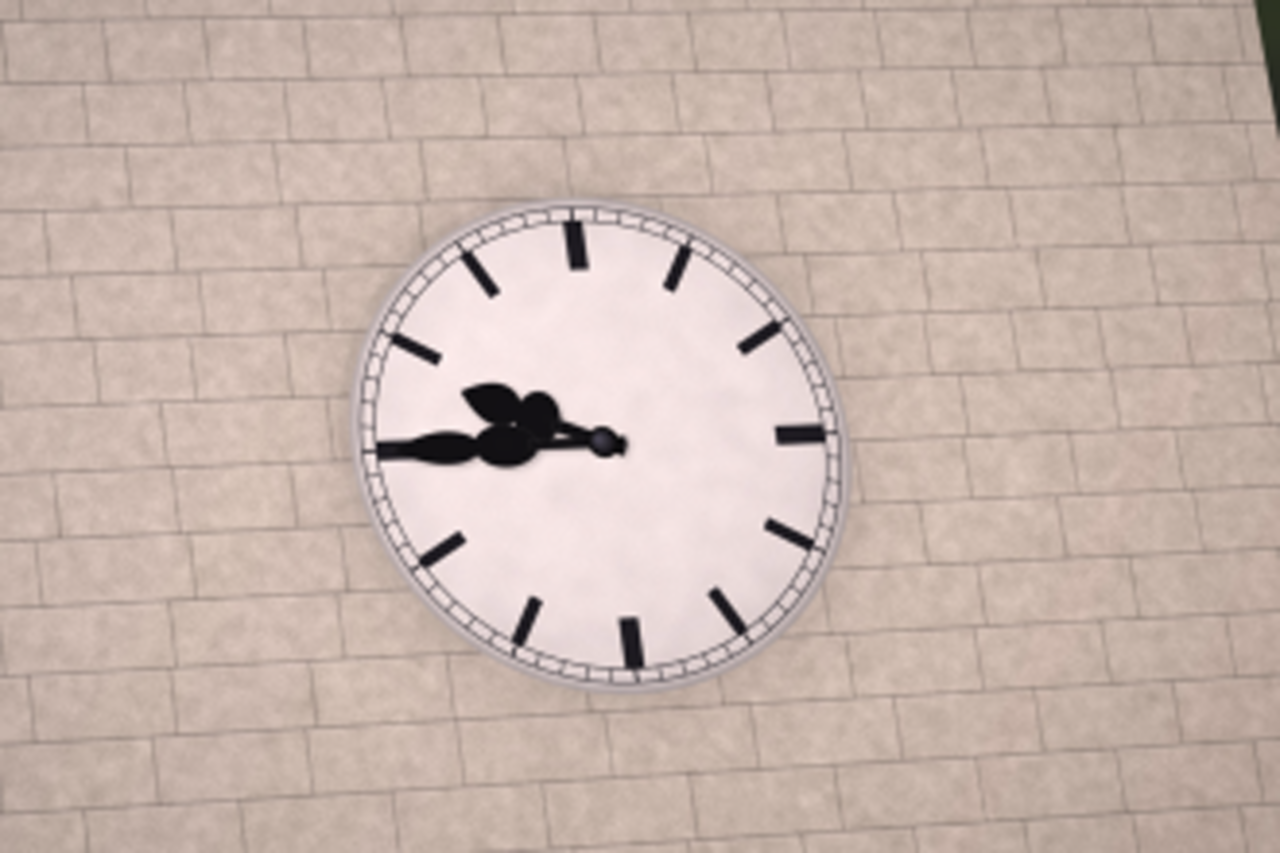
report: 9h45
